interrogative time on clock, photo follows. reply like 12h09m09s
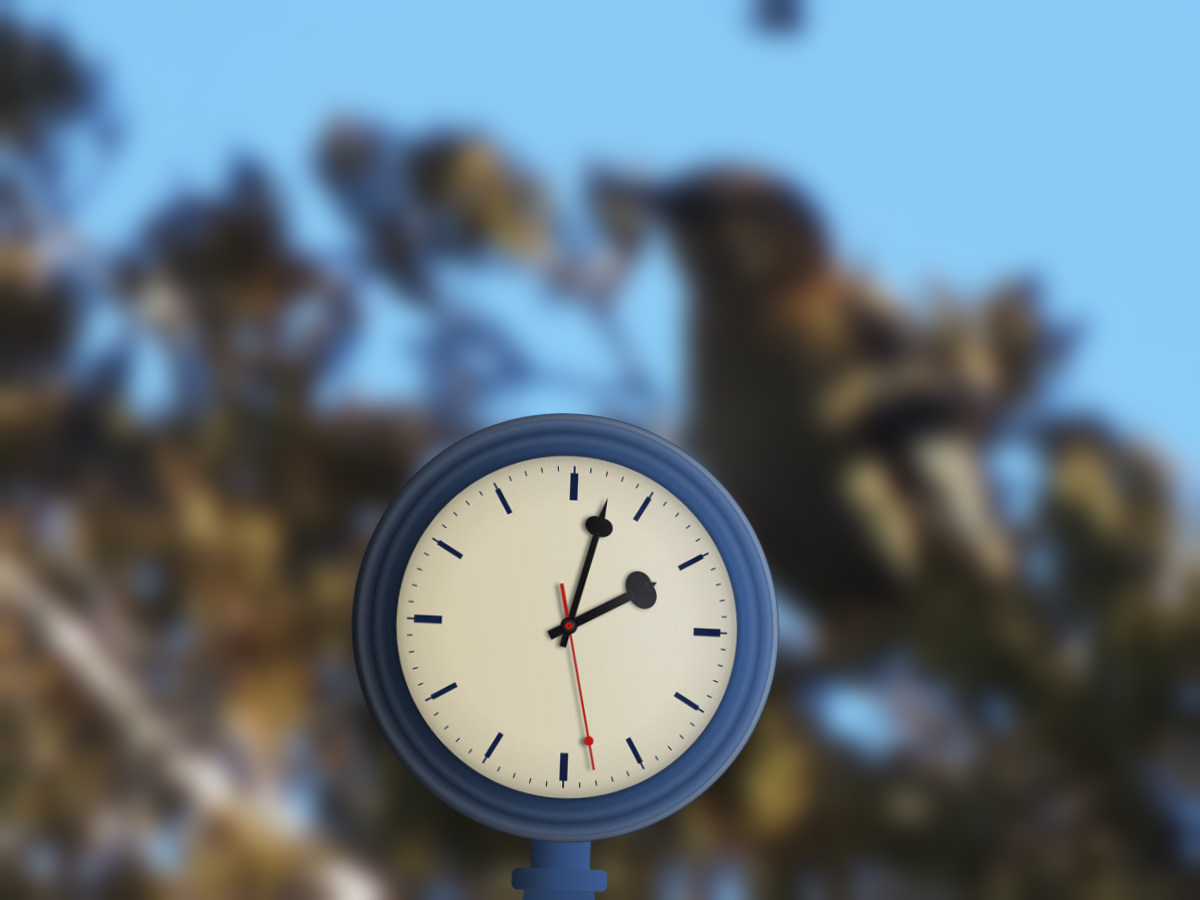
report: 2h02m28s
